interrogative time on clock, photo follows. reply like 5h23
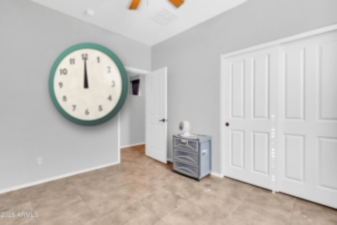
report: 12h00
